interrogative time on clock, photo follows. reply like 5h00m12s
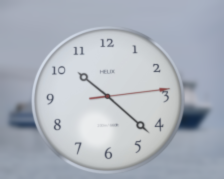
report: 10h22m14s
